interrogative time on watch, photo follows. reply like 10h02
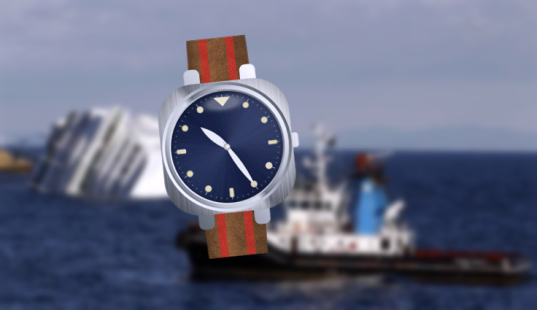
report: 10h25
